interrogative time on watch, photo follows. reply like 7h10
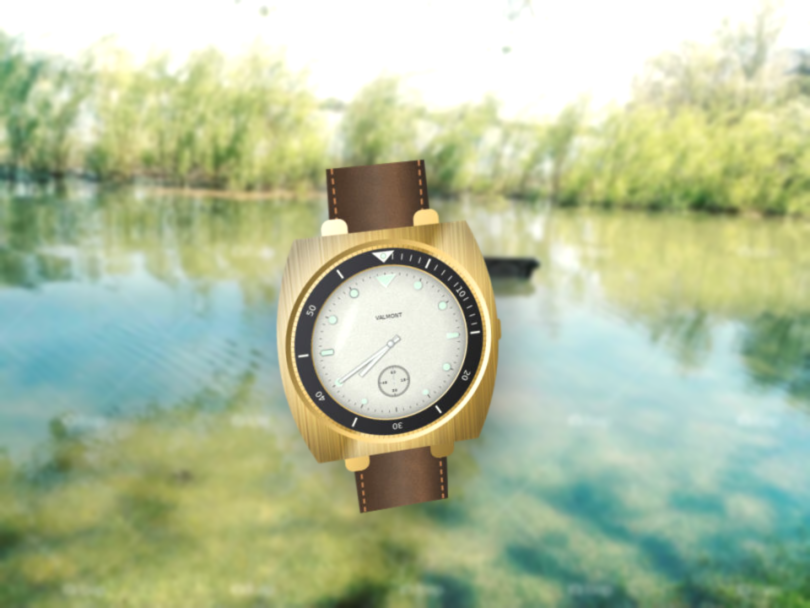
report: 7h40
